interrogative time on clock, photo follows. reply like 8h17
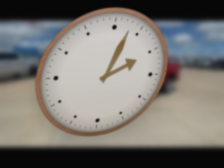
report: 2h03
